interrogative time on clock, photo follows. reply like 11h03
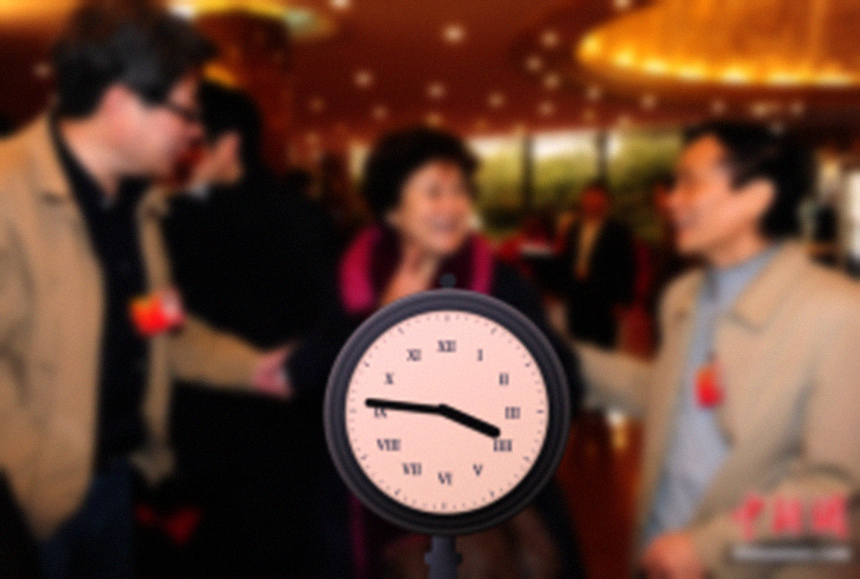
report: 3h46
